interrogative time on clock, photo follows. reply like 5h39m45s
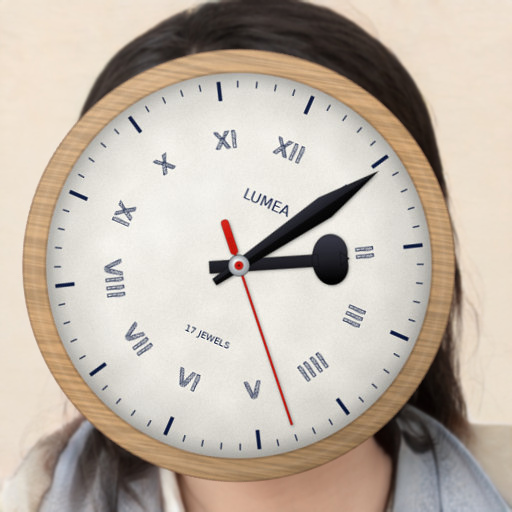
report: 2h05m23s
